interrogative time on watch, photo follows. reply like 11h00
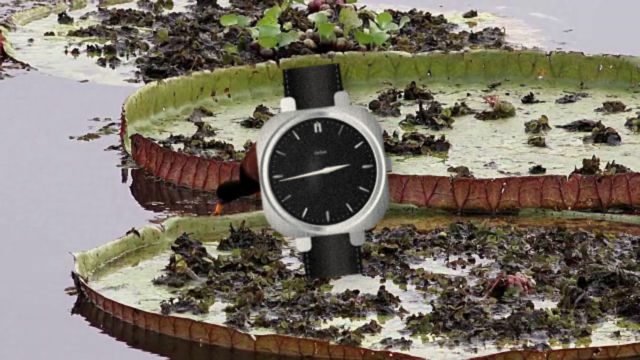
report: 2h44
